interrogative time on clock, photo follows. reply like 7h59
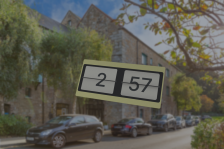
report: 2h57
